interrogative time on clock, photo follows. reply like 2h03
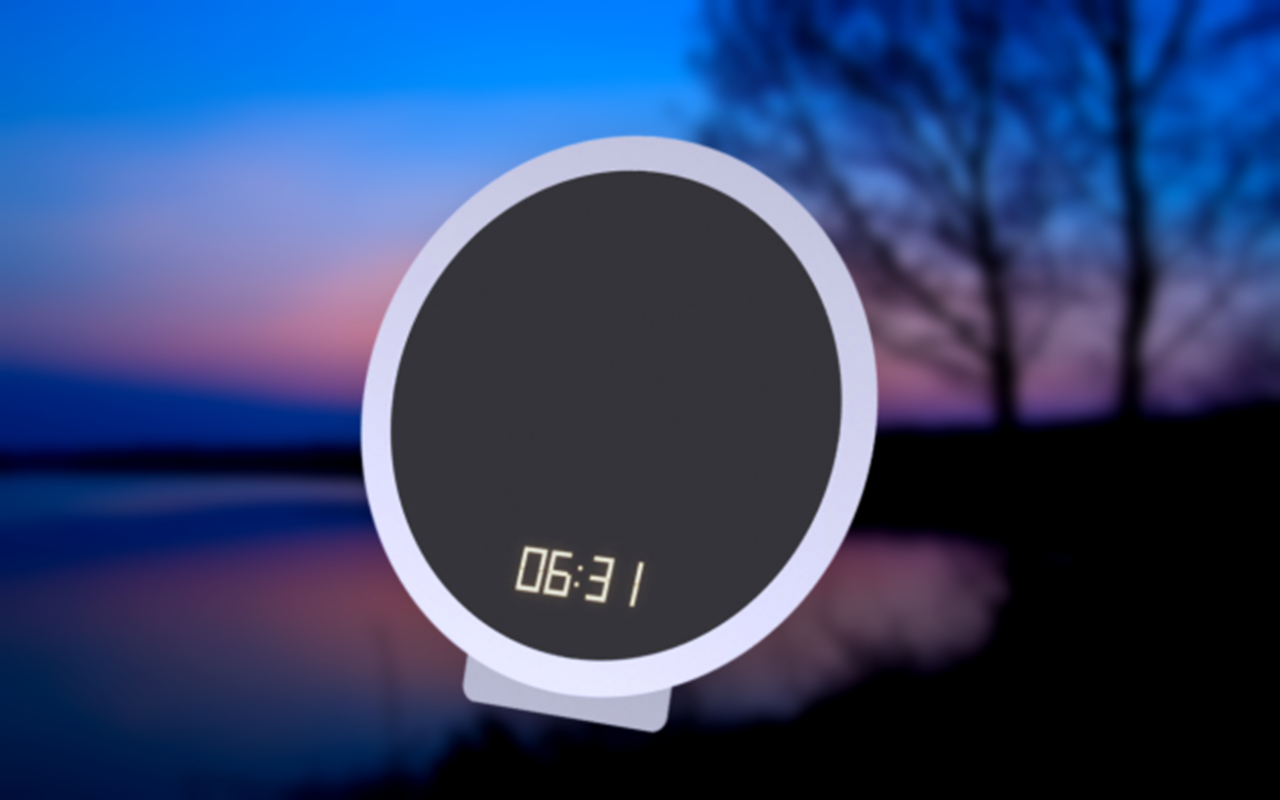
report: 6h31
